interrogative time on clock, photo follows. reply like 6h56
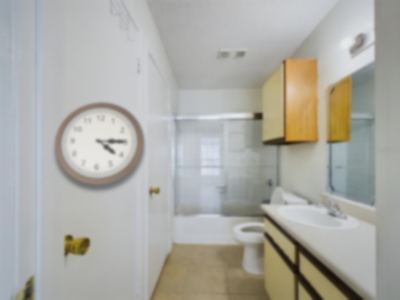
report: 4h15
